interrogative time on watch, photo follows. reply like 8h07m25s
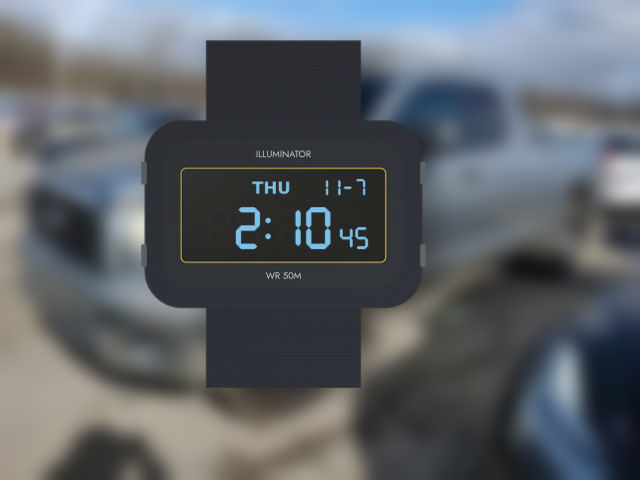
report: 2h10m45s
